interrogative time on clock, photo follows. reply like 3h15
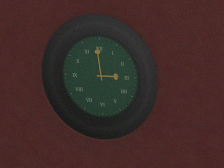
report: 2h59
